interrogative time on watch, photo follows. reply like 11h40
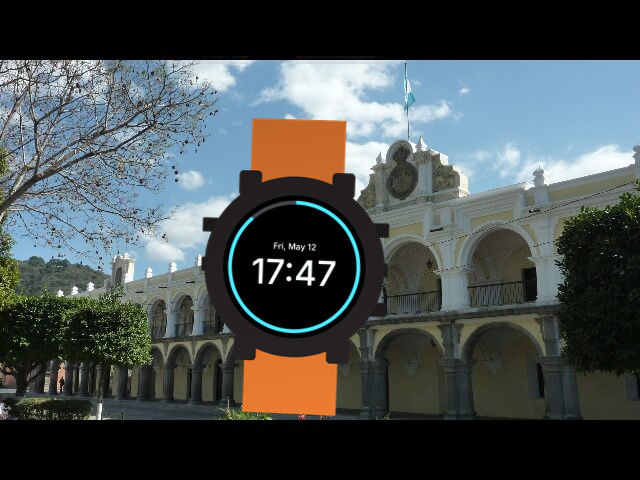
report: 17h47
